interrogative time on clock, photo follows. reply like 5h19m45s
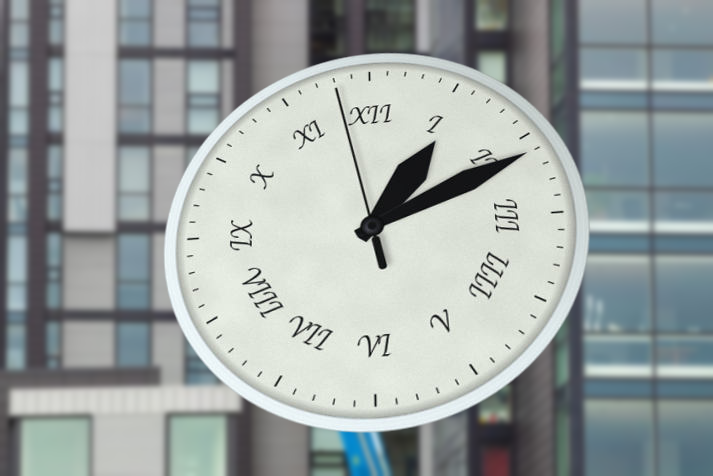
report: 1h10m58s
